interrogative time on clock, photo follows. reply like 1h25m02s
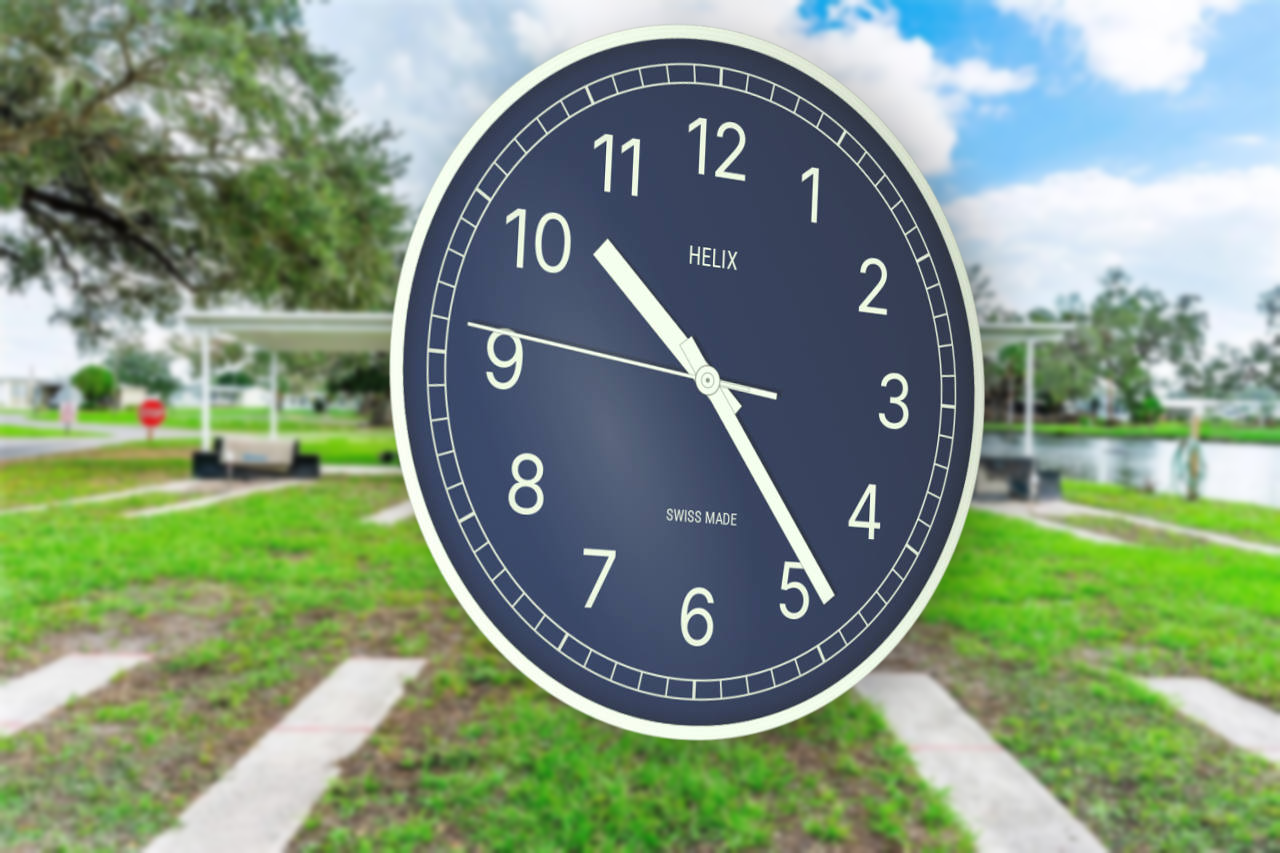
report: 10h23m46s
